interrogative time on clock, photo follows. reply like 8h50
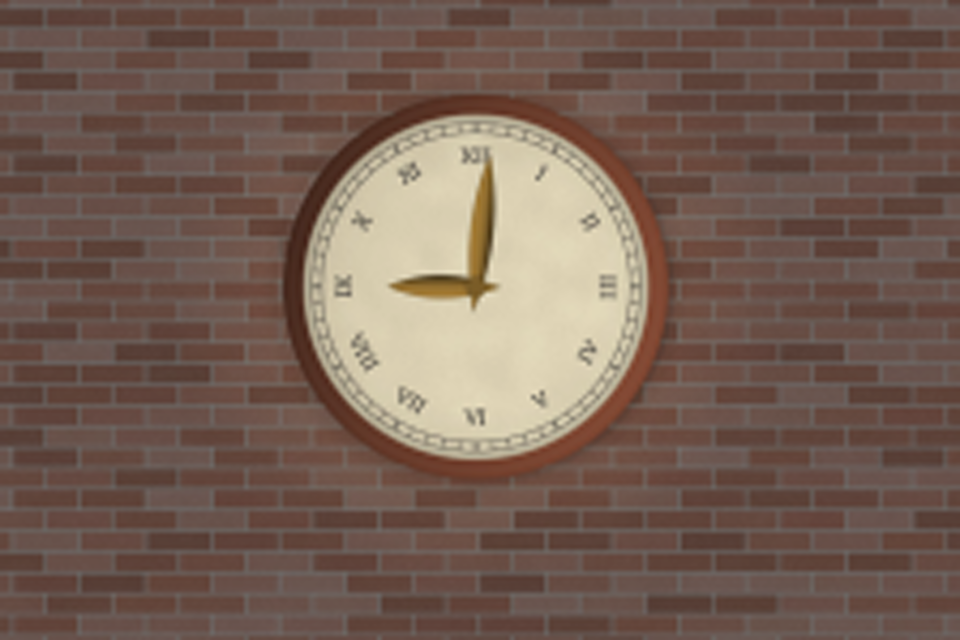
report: 9h01
